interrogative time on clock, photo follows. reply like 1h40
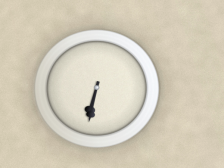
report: 6h32
